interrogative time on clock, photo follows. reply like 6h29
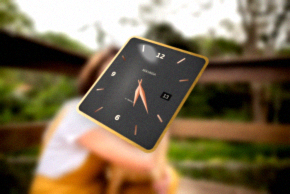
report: 5h22
